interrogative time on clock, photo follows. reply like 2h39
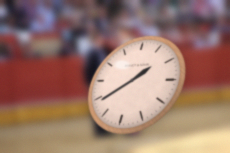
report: 1h39
